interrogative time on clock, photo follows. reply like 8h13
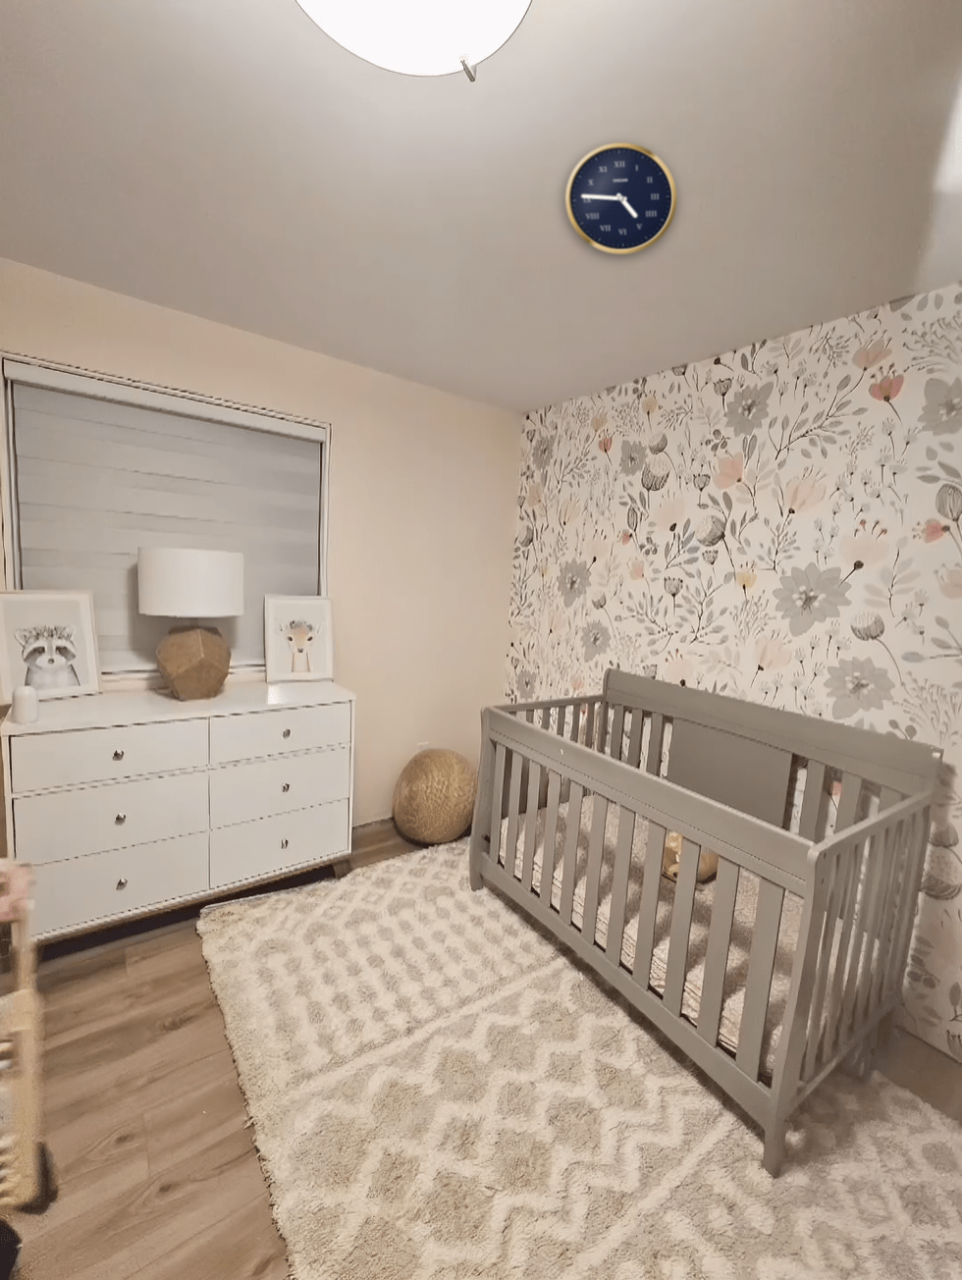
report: 4h46
